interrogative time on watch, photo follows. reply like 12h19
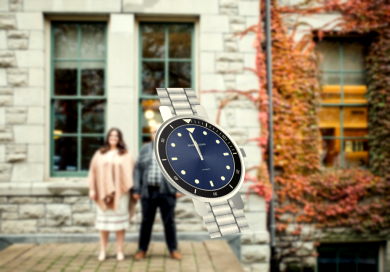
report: 11h59
